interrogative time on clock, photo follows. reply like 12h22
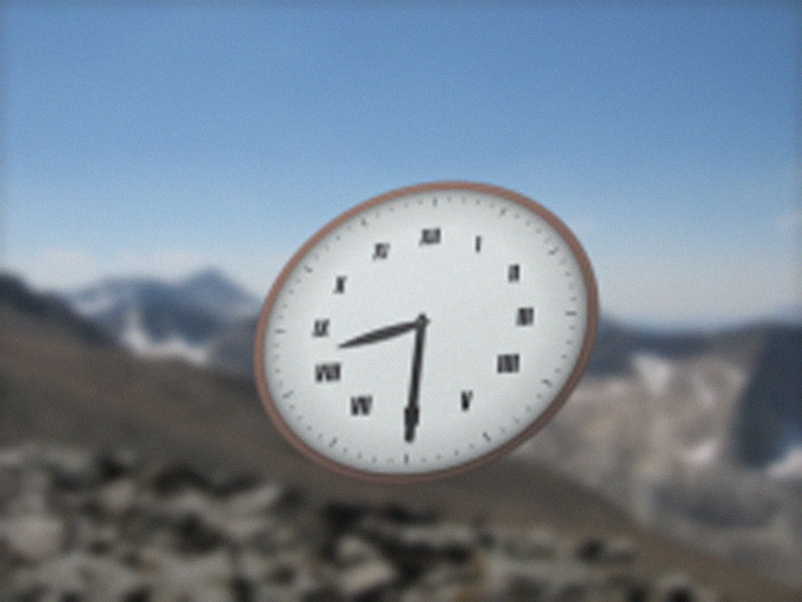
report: 8h30
